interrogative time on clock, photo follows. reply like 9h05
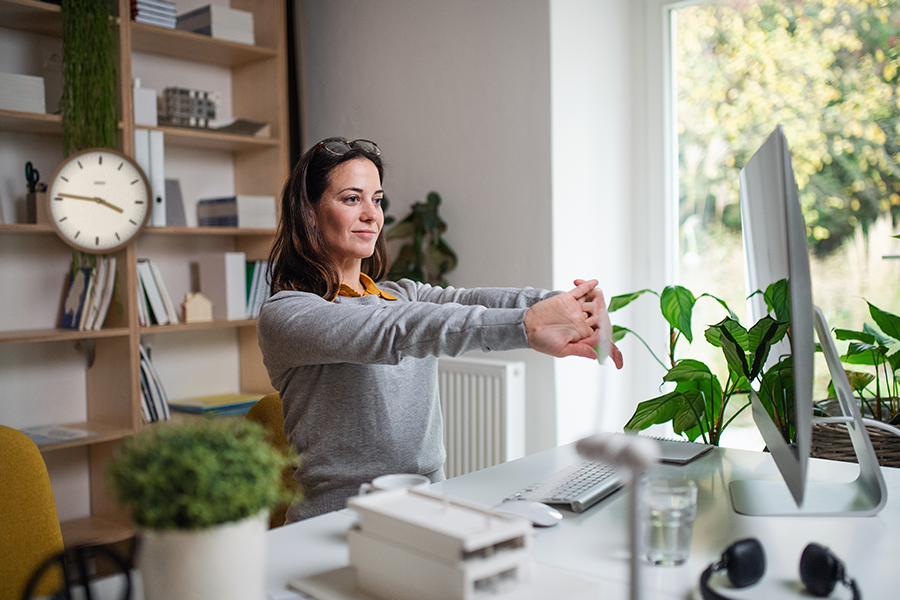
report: 3h46
